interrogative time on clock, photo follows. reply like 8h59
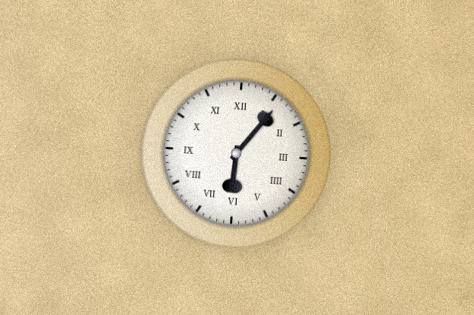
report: 6h06
